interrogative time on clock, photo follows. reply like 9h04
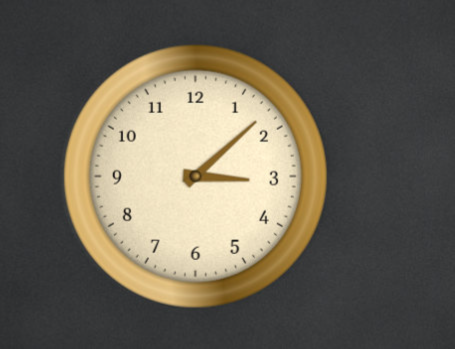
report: 3h08
